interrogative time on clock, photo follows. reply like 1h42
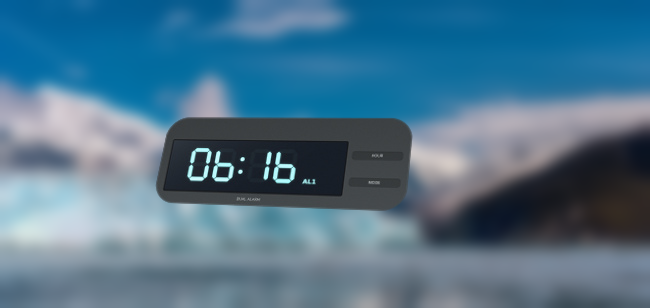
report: 6h16
